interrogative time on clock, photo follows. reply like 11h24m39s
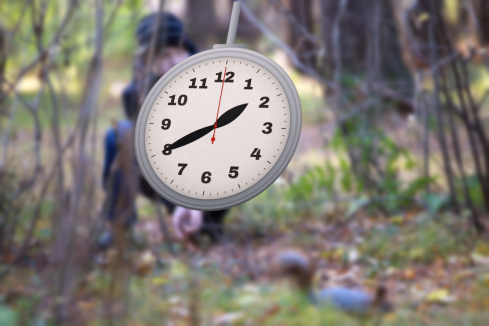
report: 1h40m00s
